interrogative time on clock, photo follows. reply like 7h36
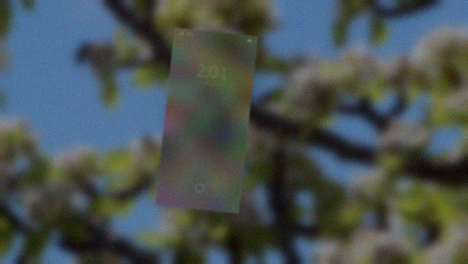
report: 2h01
